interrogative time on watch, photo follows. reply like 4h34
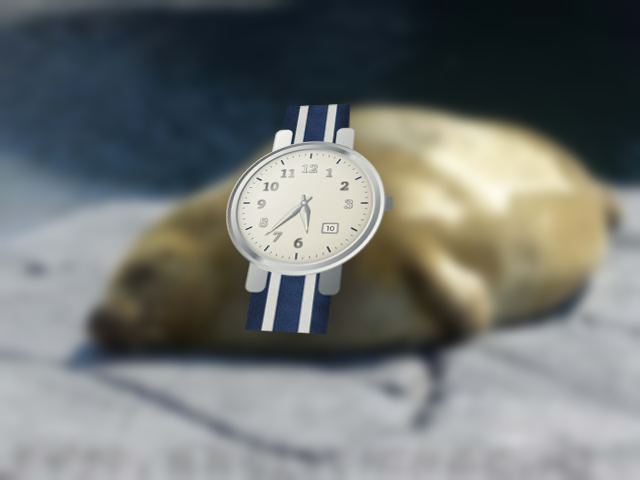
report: 5h37
